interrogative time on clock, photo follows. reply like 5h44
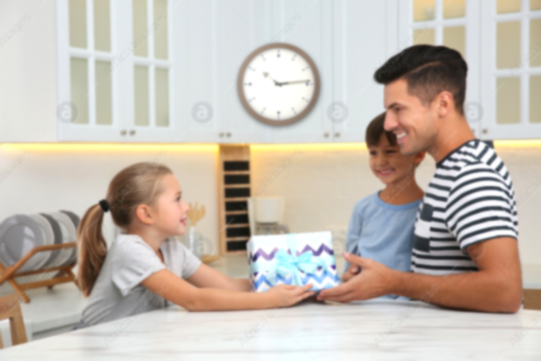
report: 10h14
